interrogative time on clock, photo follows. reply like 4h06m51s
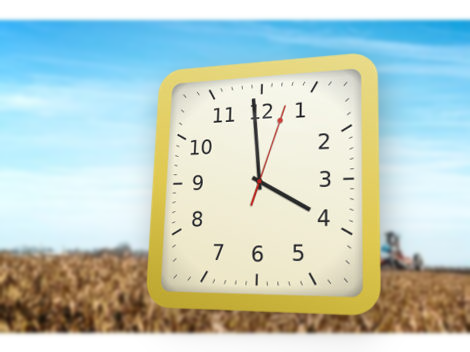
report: 3h59m03s
